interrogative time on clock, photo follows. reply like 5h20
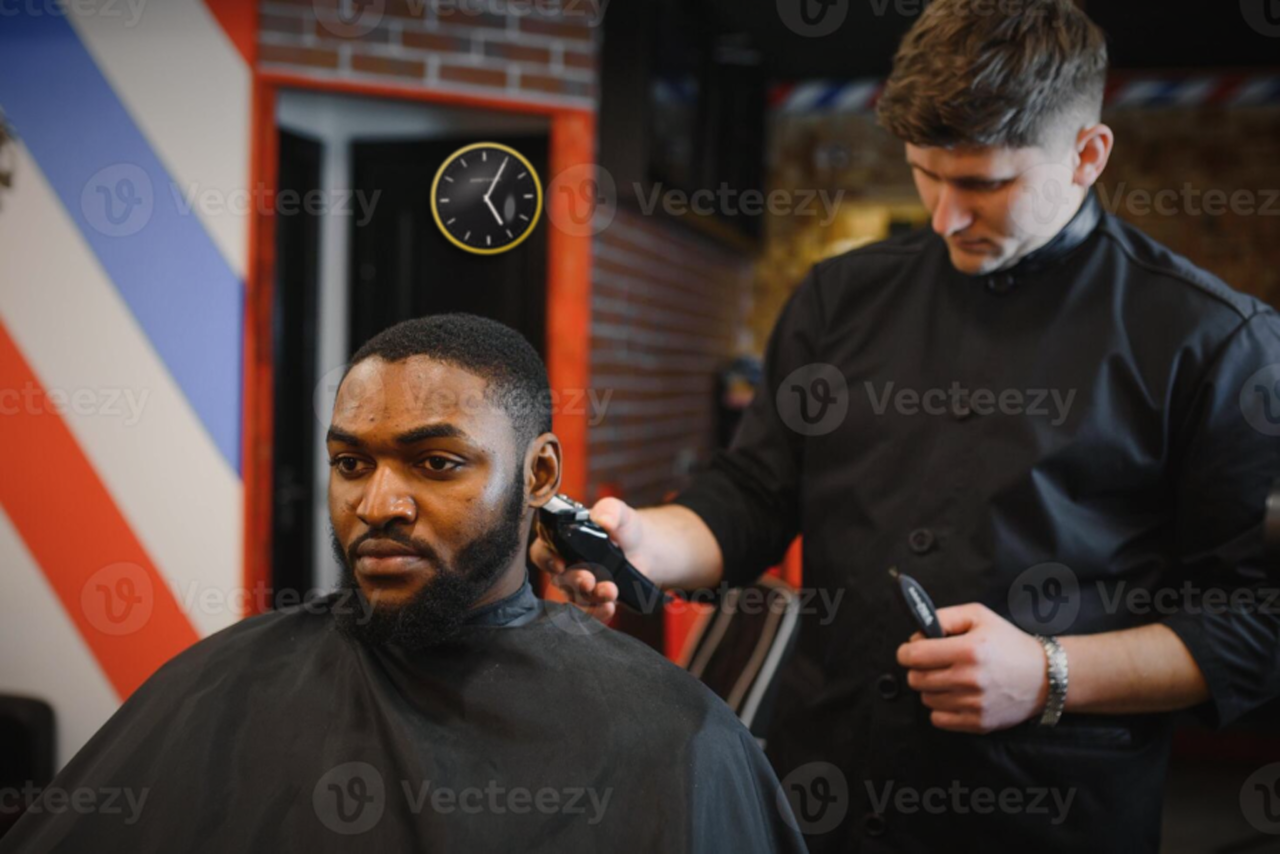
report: 5h05
